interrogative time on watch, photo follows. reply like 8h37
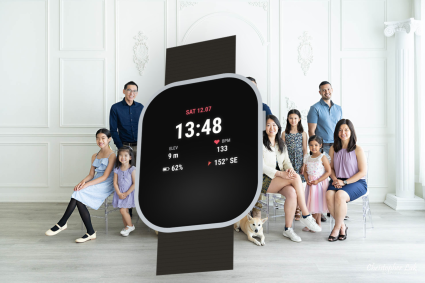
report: 13h48
